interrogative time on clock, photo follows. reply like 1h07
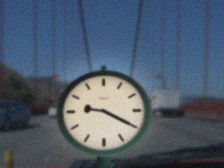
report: 9h20
